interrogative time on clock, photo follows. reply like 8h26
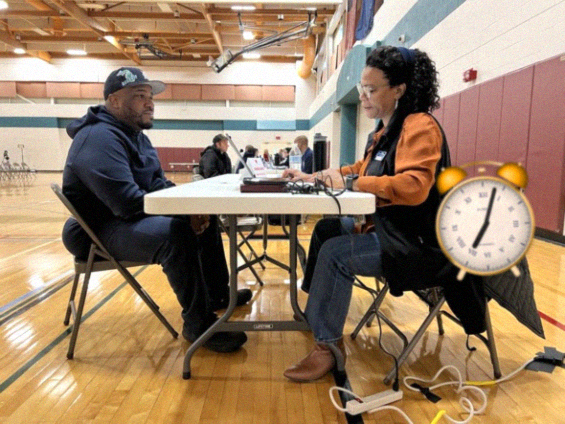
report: 7h03
